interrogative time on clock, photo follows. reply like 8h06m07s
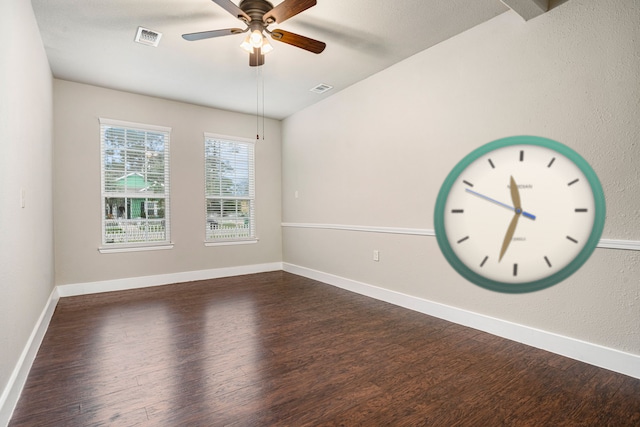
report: 11h32m49s
